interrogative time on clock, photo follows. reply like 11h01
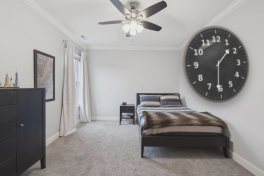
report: 1h31
